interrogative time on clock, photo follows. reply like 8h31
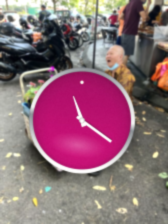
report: 11h21
